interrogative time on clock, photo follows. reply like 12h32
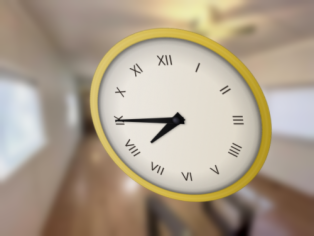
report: 7h45
